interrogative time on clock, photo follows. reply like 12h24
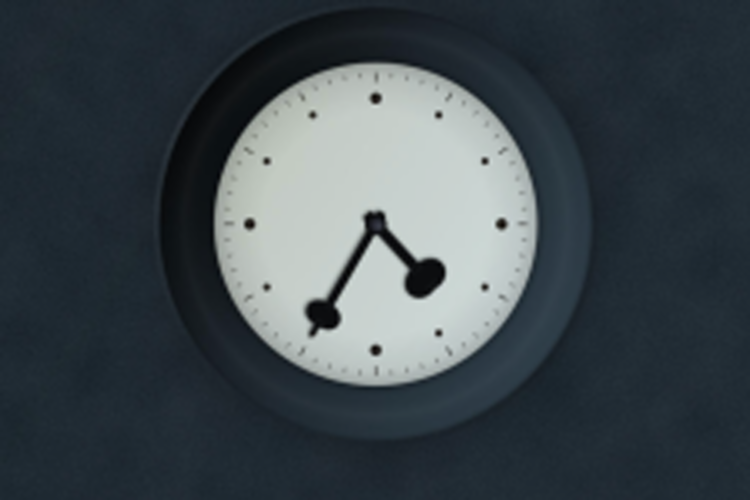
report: 4h35
